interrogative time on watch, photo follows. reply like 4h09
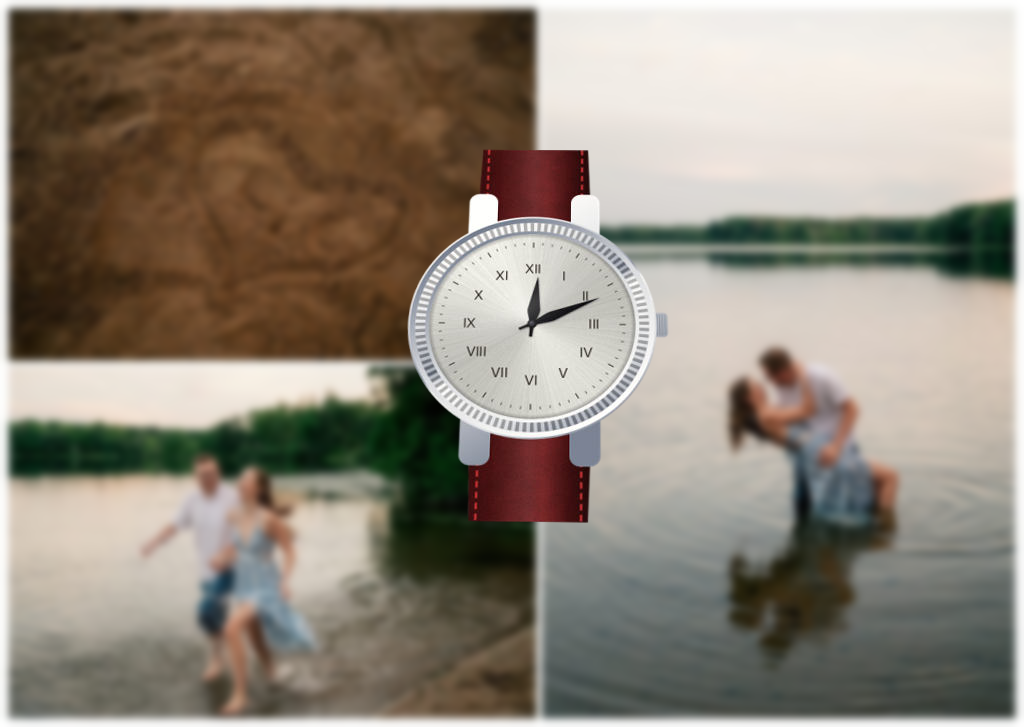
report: 12h11
